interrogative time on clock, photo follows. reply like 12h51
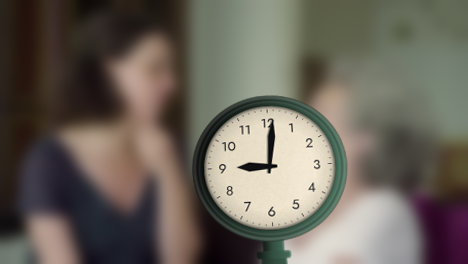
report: 9h01
